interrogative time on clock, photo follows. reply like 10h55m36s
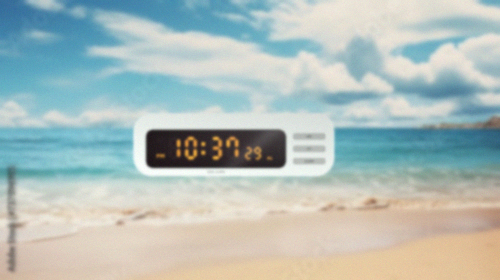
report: 10h37m29s
